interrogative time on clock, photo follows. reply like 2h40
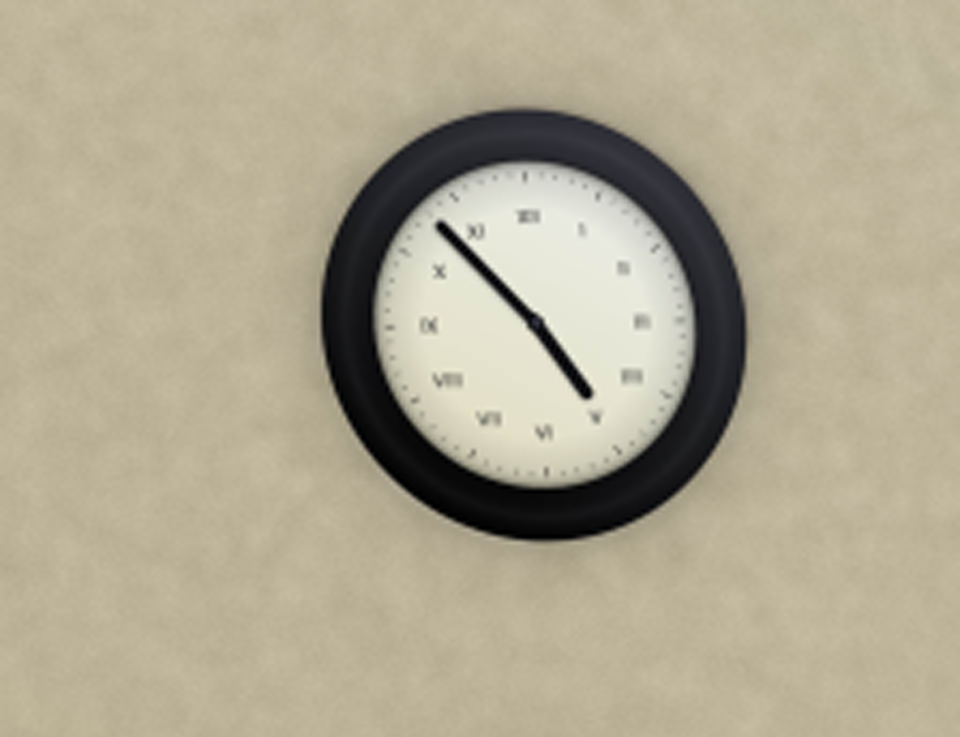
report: 4h53
